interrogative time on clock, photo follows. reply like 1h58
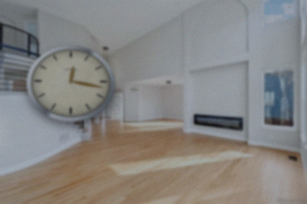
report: 12h17
